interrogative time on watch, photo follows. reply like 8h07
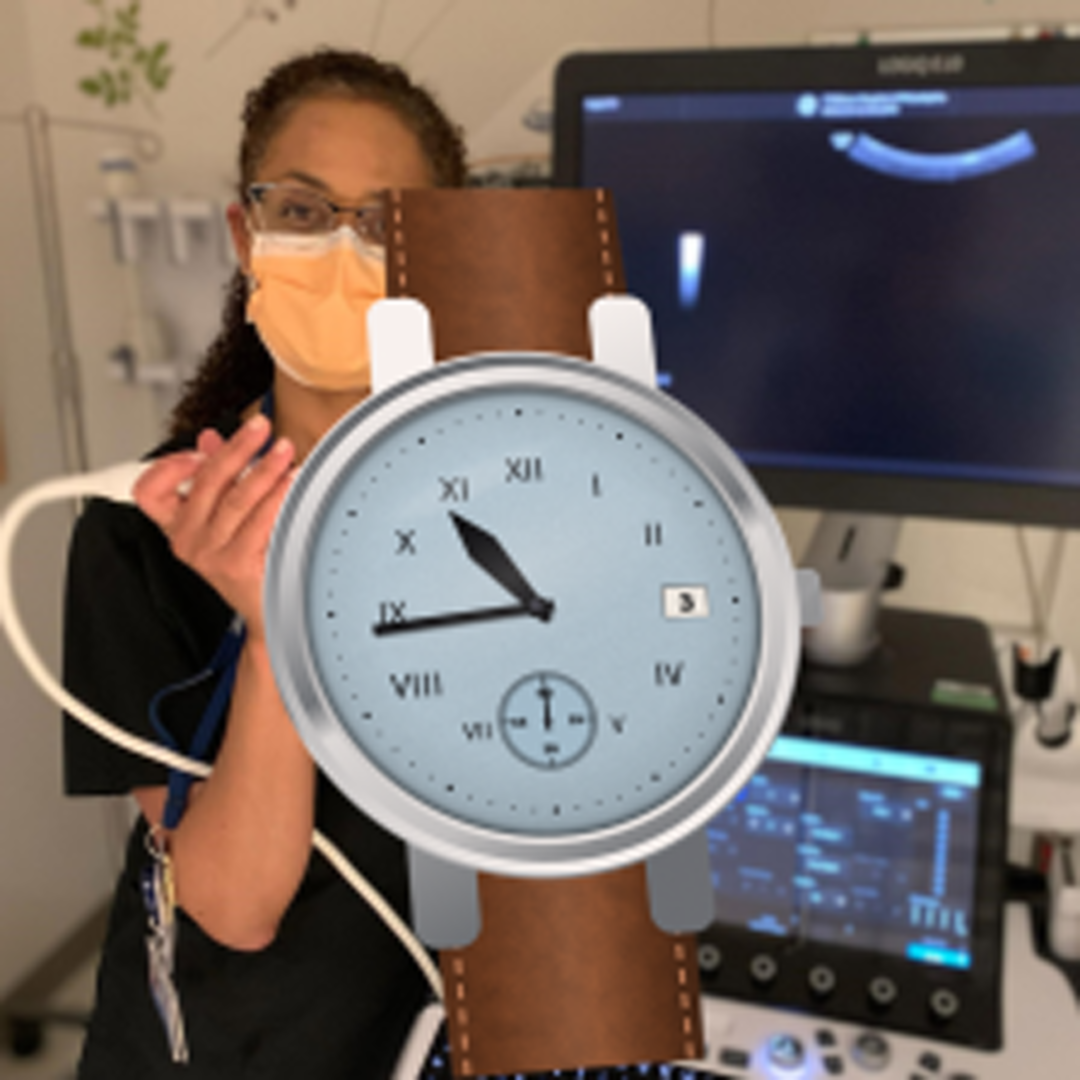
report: 10h44
